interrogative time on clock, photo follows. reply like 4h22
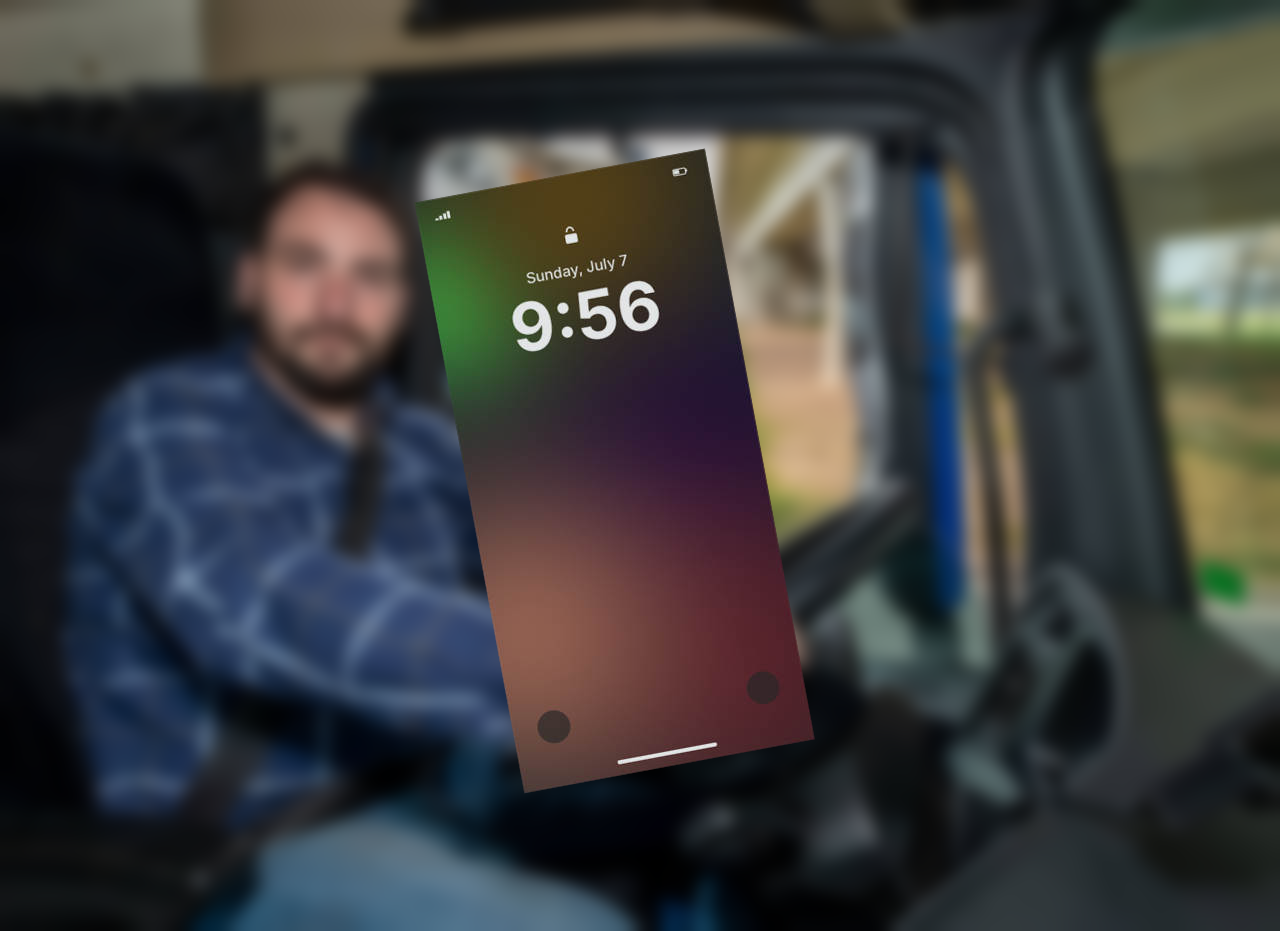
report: 9h56
